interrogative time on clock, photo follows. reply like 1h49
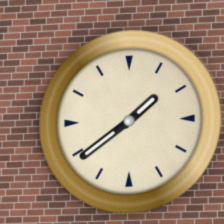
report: 1h39
